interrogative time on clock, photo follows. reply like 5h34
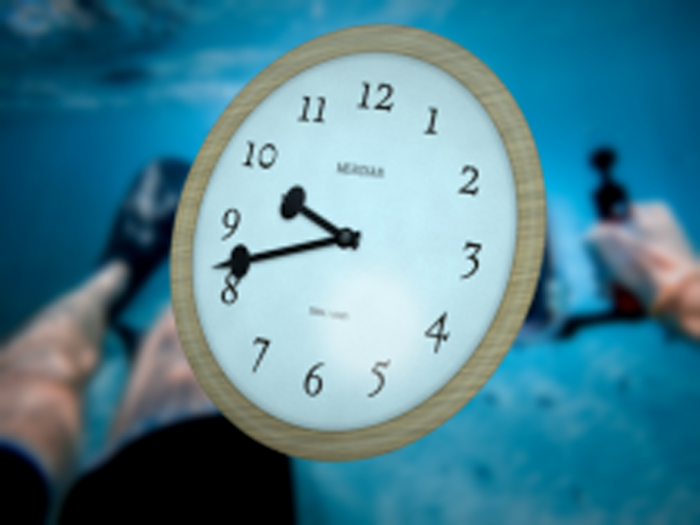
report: 9h42
